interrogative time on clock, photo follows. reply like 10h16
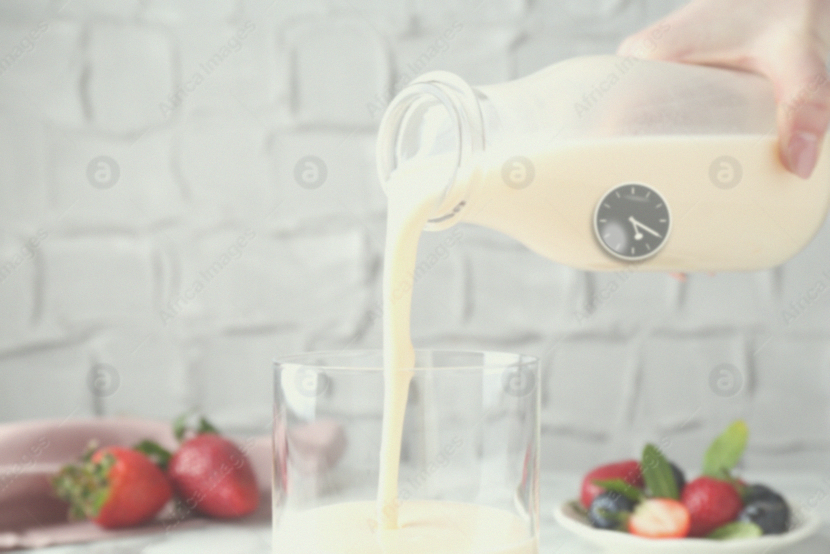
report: 5h20
